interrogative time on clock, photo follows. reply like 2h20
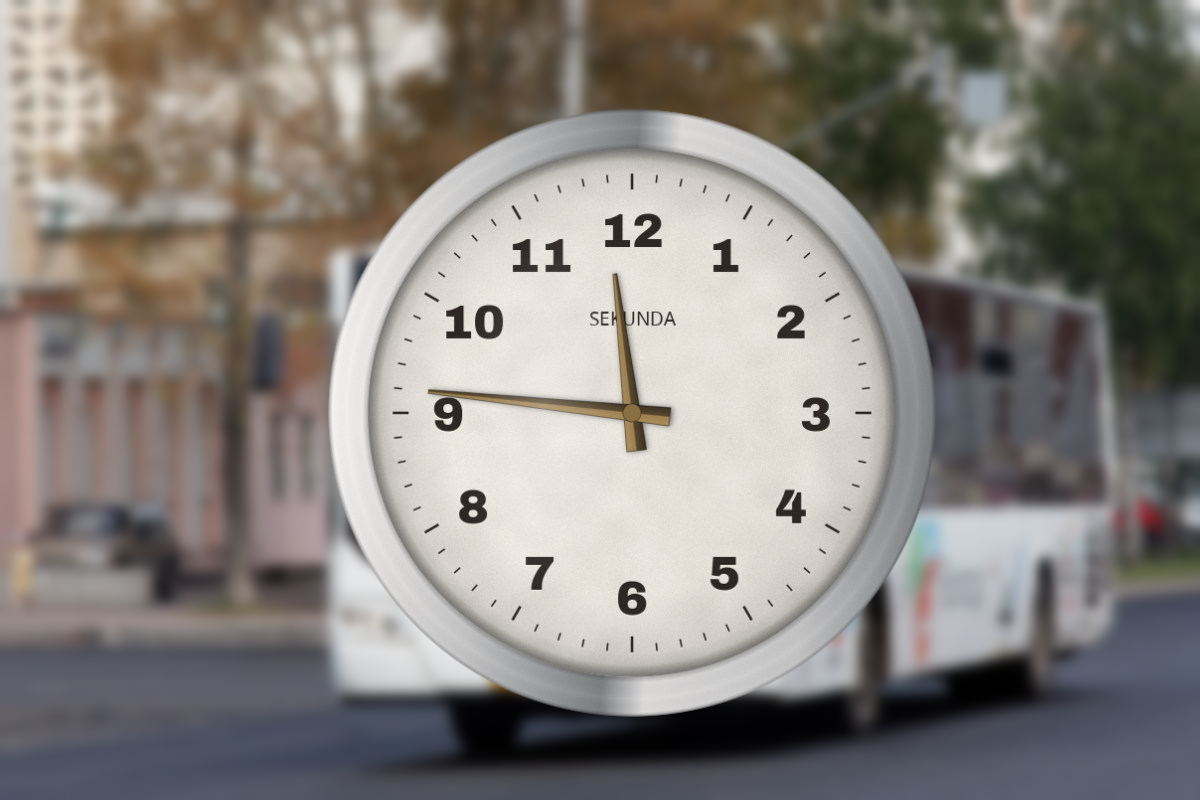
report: 11h46
